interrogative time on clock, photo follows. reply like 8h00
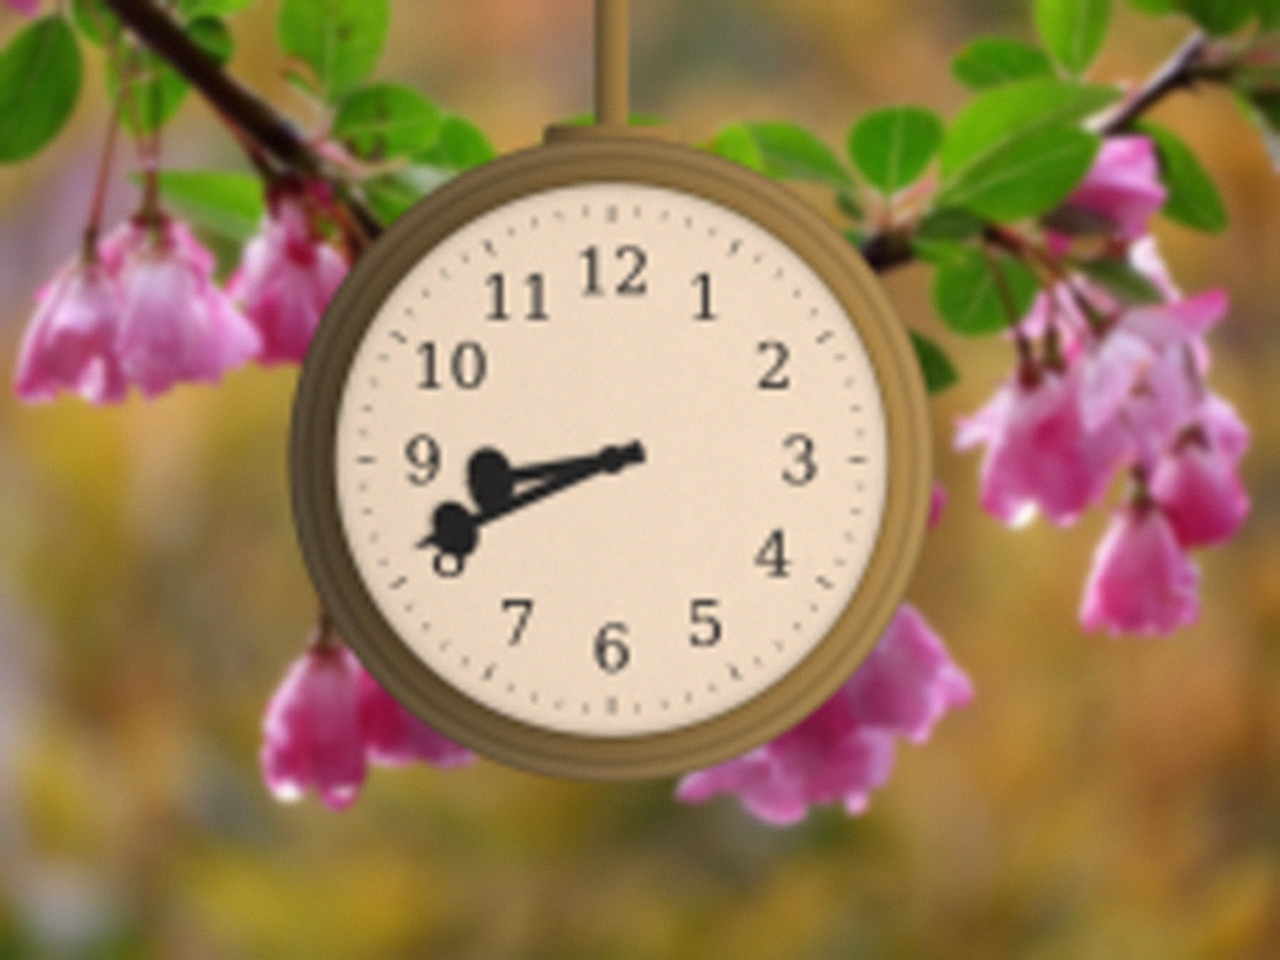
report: 8h41
